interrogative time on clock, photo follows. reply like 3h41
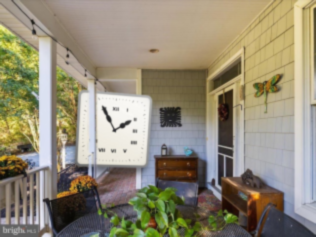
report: 1h55
